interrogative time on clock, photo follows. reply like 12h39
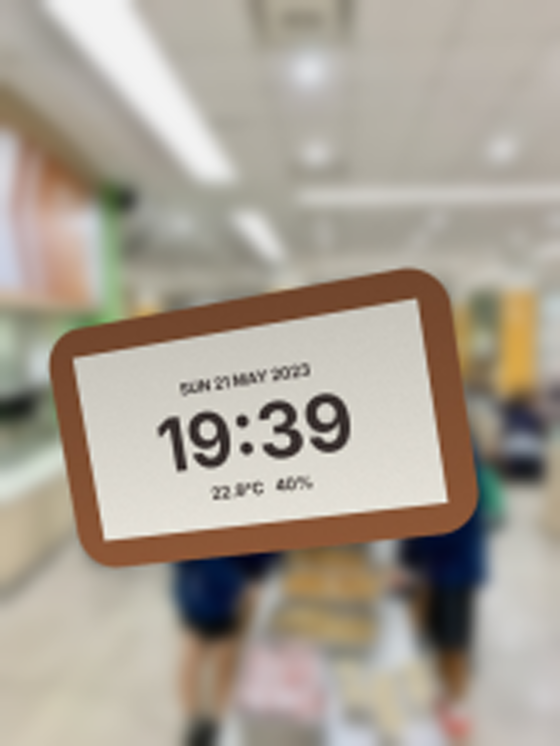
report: 19h39
